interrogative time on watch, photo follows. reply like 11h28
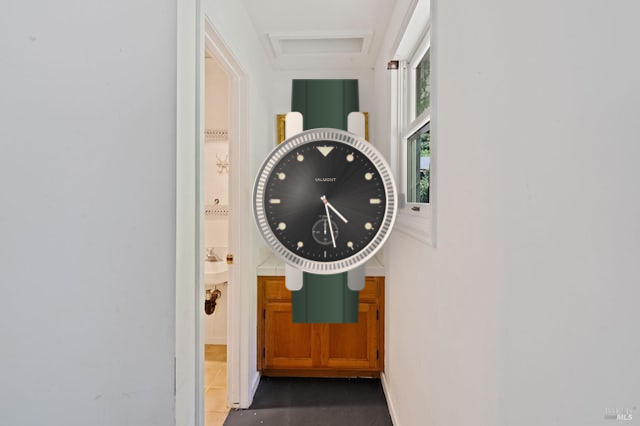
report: 4h28
